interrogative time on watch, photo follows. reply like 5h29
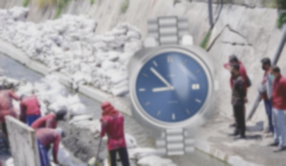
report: 8h53
